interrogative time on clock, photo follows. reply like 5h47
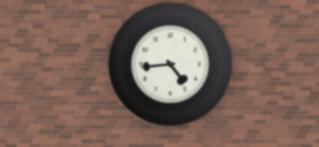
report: 4h44
